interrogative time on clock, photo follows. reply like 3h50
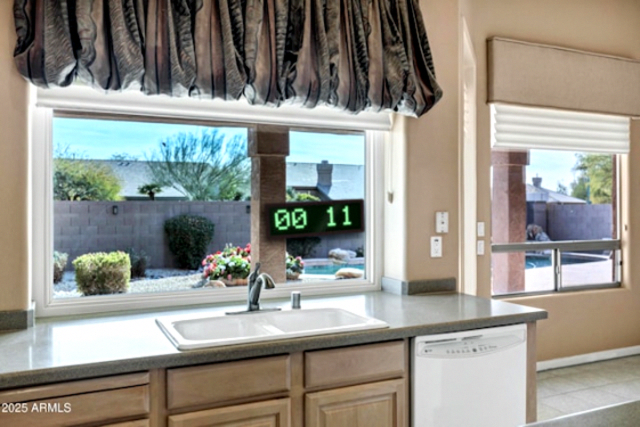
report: 0h11
